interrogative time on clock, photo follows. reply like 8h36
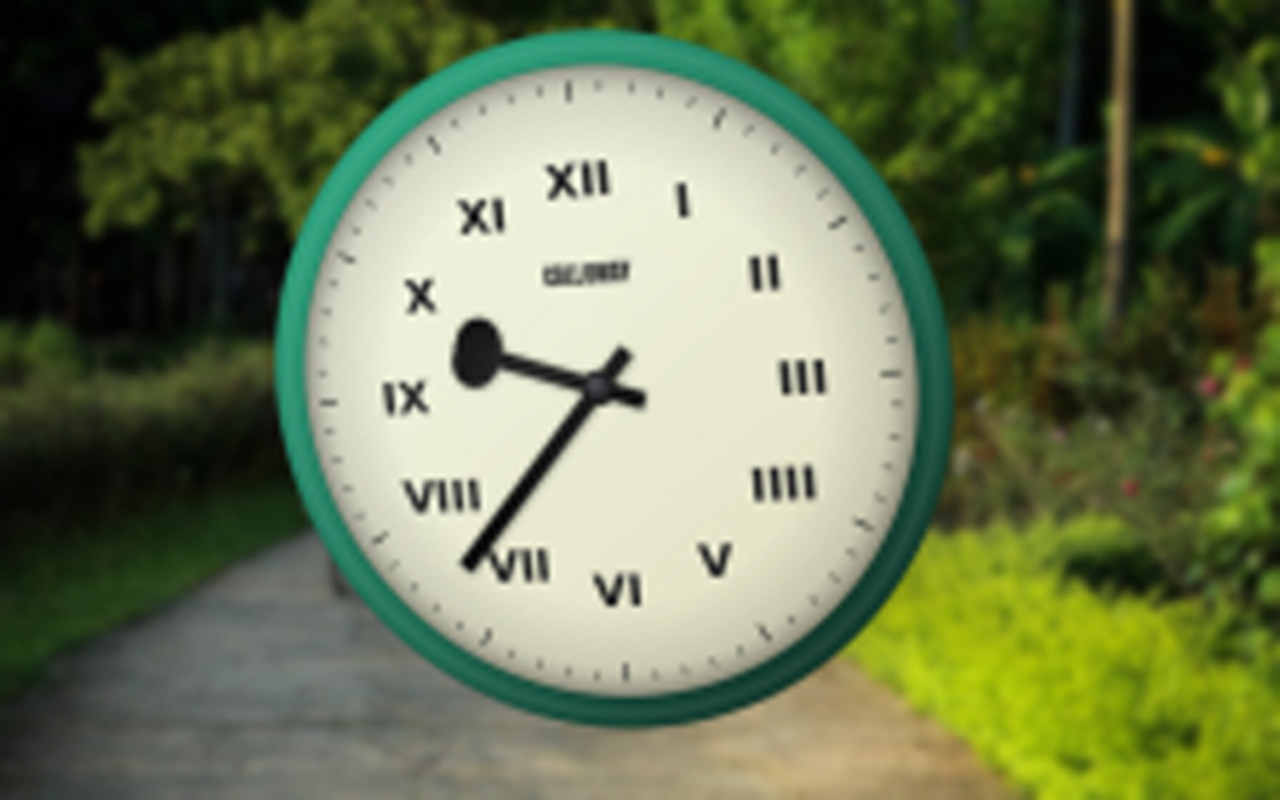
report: 9h37
